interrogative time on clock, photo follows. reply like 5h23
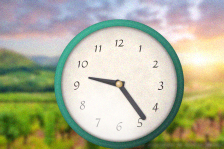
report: 9h24
